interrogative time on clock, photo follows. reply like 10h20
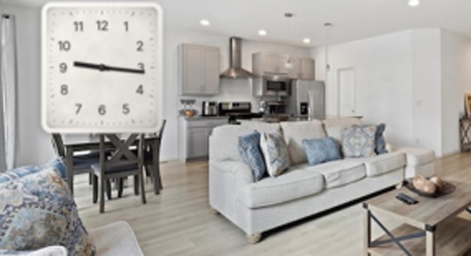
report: 9h16
